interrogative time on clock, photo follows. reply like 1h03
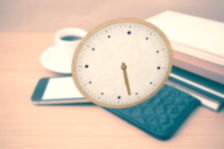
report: 5h27
